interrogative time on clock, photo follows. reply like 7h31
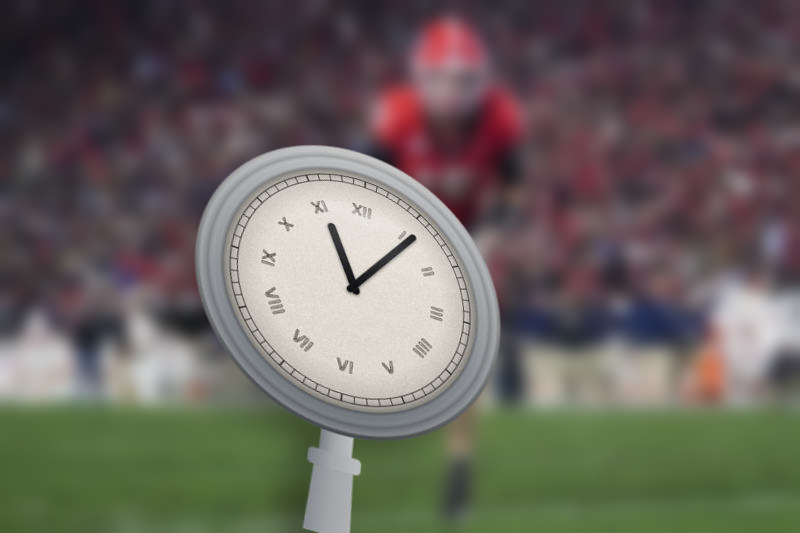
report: 11h06
